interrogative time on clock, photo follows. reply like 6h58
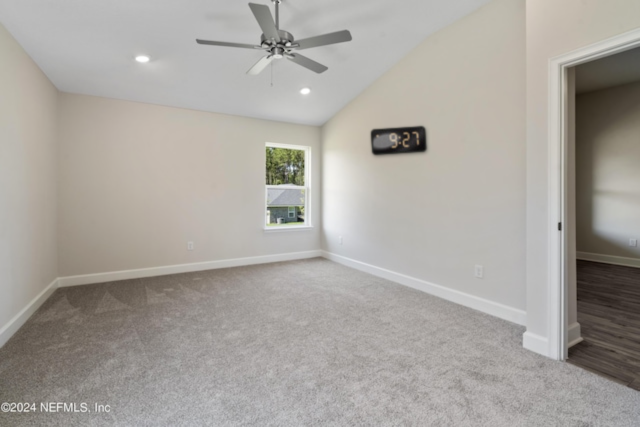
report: 9h27
